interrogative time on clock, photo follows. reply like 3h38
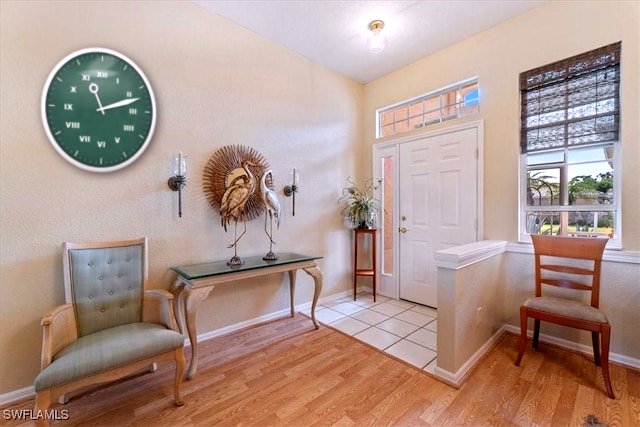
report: 11h12
